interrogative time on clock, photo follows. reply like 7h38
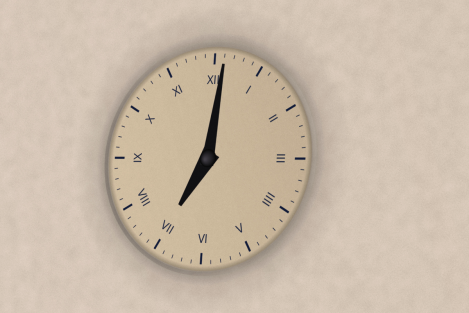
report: 7h01
